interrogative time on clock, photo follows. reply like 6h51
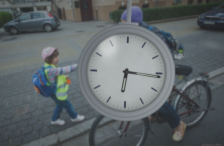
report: 6h16
